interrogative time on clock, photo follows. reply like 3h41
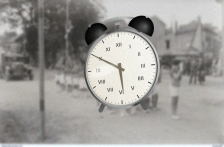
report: 5h50
